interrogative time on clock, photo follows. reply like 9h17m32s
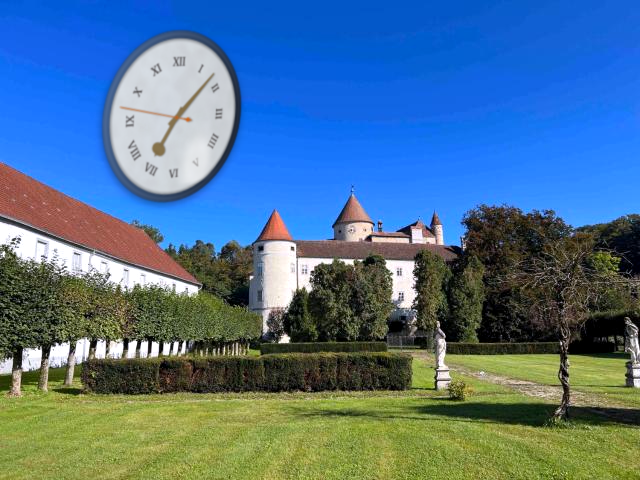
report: 7h07m47s
